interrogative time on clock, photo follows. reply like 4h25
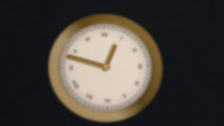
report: 12h48
